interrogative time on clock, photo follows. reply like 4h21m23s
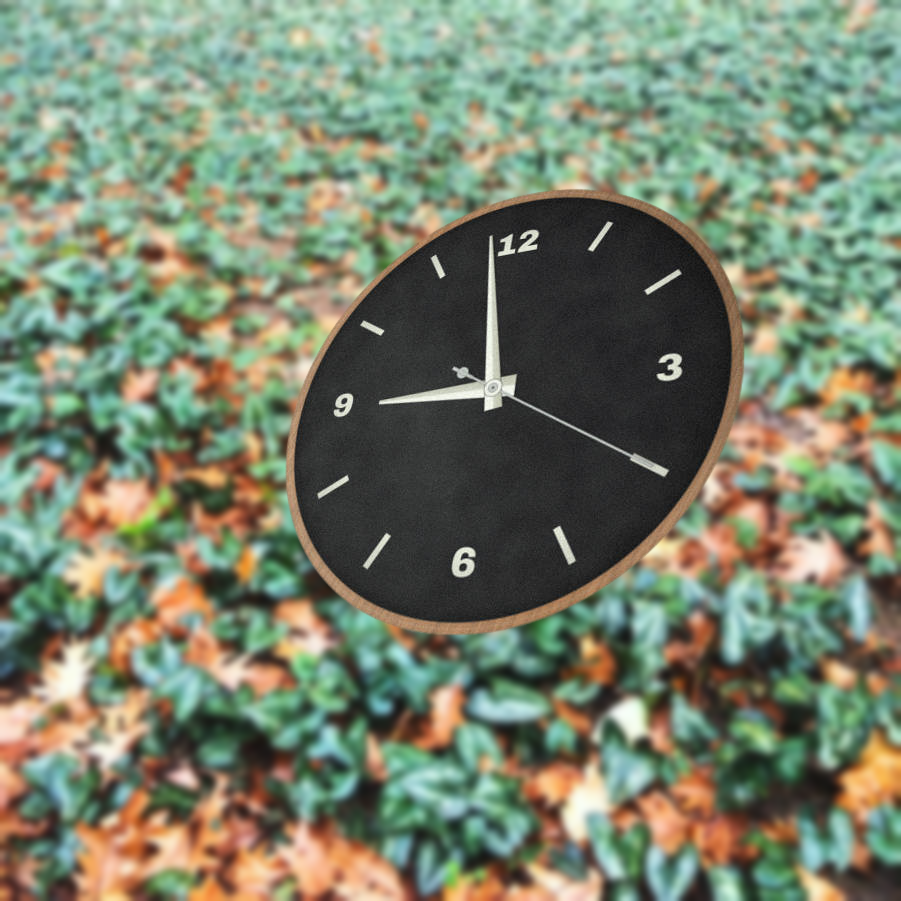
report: 8h58m20s
